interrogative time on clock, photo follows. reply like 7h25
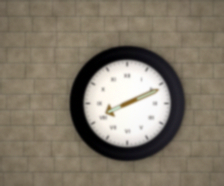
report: 8h11
